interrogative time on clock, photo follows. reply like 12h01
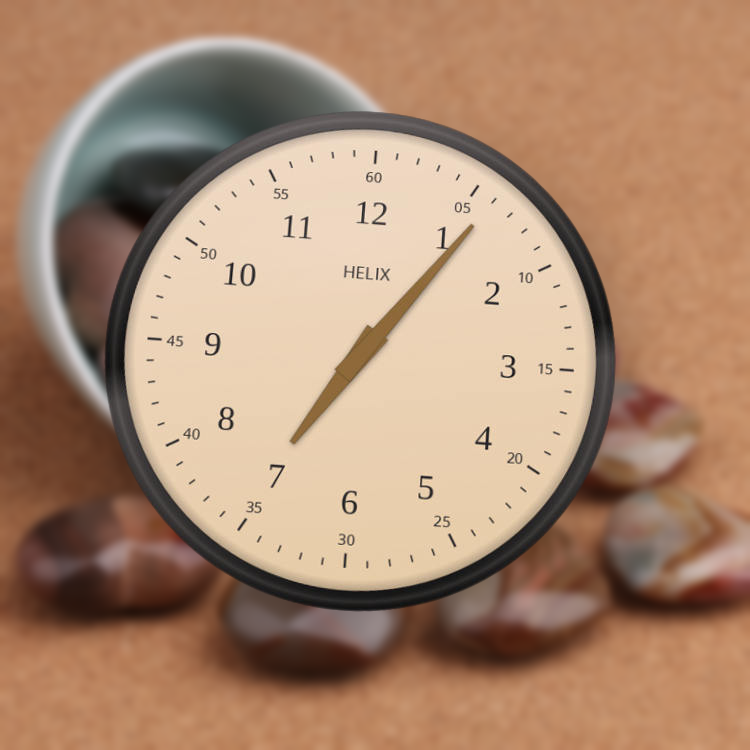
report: 7h06
